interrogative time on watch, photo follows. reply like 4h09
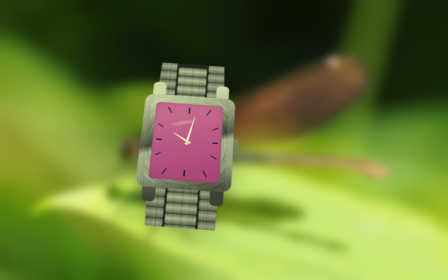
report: 10h02
